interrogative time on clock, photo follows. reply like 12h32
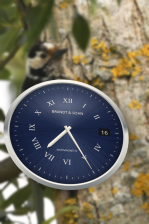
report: 7h25
